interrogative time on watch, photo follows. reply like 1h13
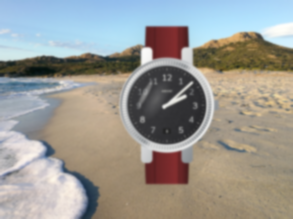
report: 2h08
